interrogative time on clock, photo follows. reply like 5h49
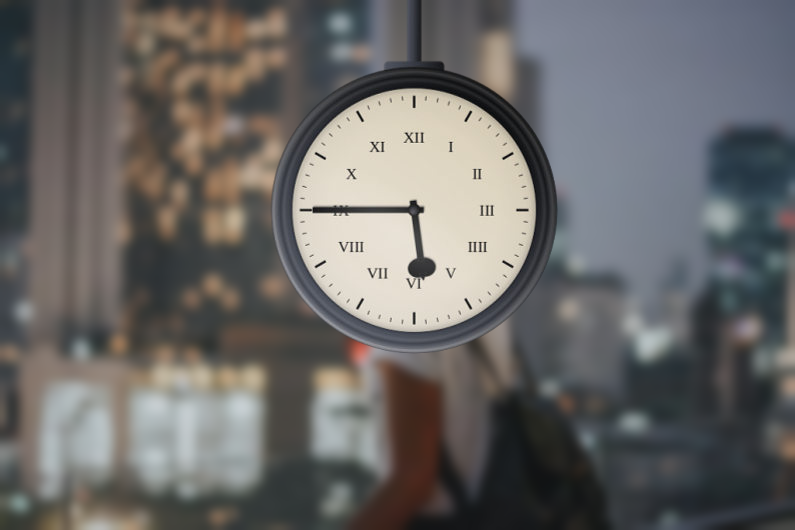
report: 5h45
